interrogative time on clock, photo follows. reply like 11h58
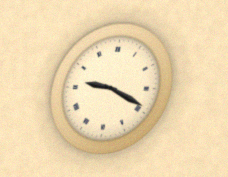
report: 9h19
